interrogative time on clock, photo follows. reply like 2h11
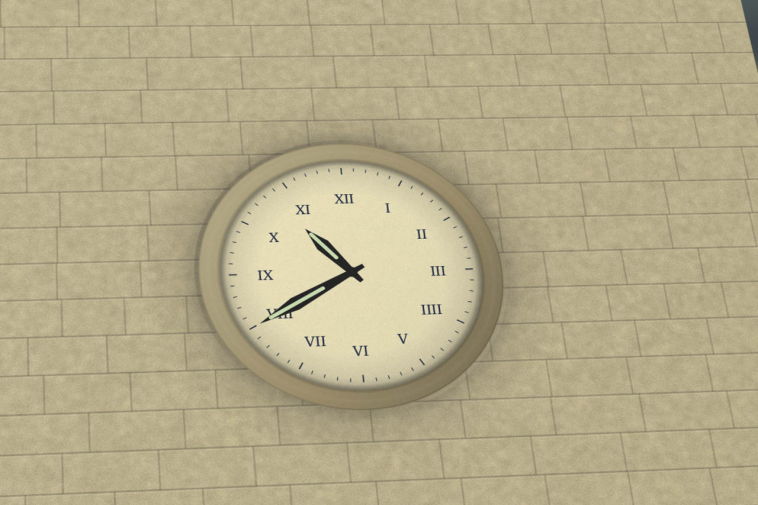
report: 10h40
